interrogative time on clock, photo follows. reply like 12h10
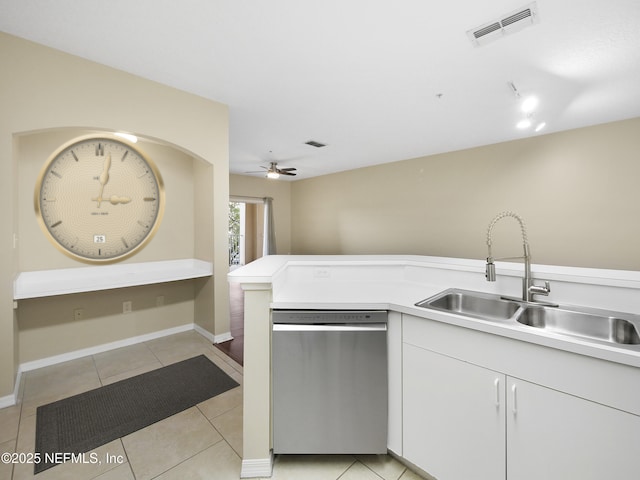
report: 3h02
